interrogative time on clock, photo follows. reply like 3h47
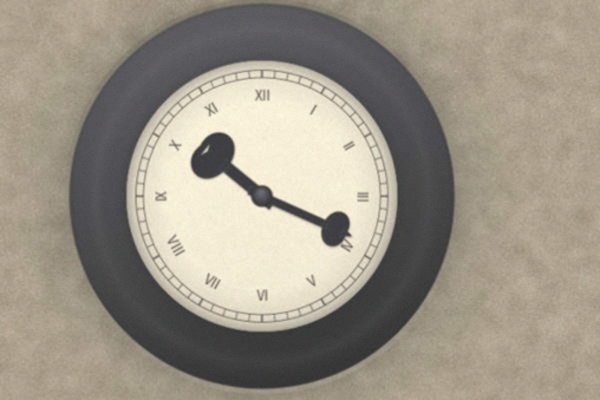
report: 10h19
